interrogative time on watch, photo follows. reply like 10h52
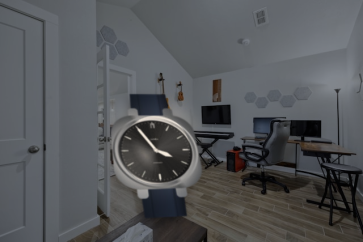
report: 3h55
